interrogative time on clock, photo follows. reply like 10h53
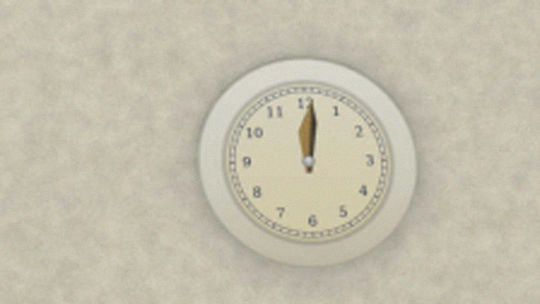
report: 12h01
